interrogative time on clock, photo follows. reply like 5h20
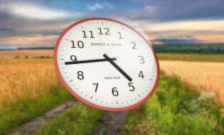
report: 4h44
